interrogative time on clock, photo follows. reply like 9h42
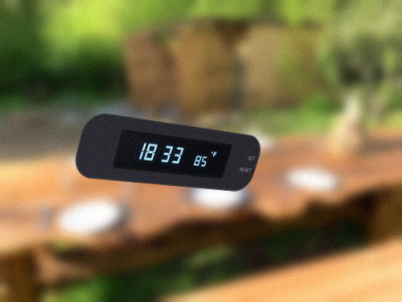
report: 18h33
